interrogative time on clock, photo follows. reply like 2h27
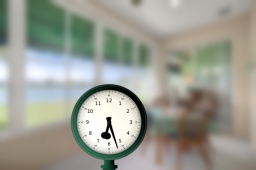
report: 6h27
